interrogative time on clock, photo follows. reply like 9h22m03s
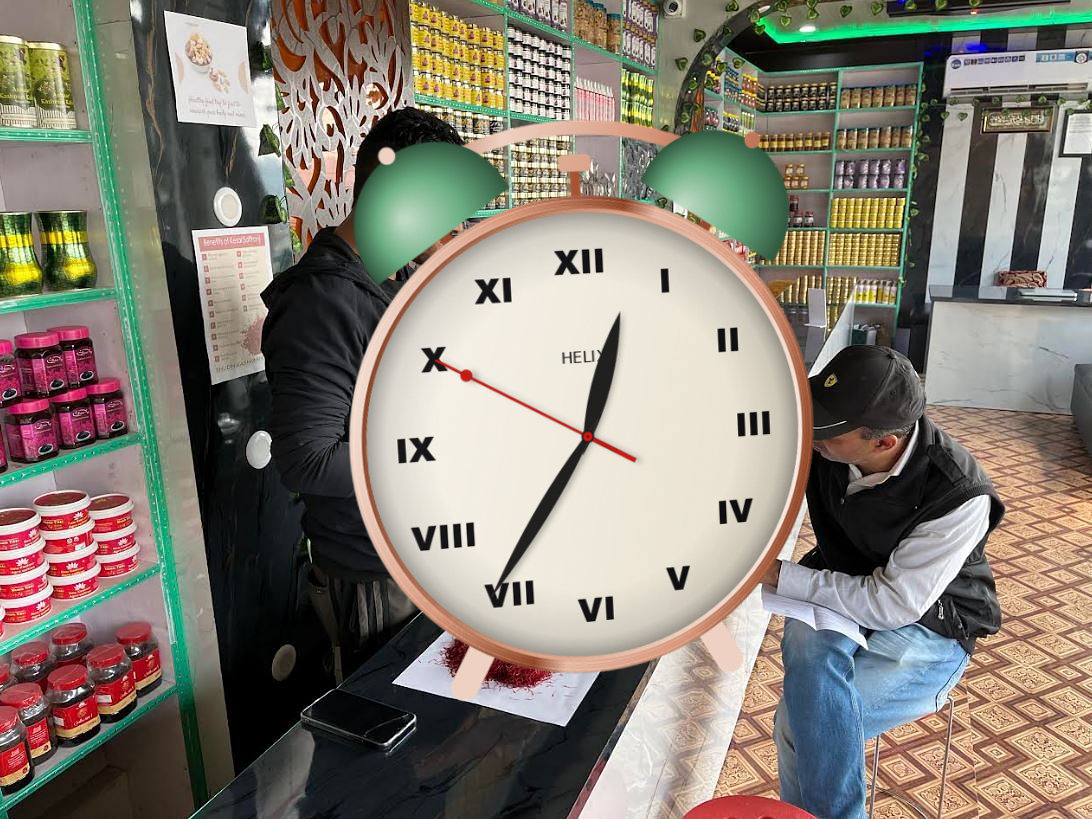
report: 12h35m50s
